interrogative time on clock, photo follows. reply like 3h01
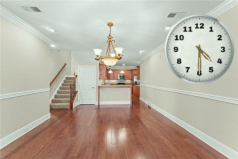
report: 4h30
